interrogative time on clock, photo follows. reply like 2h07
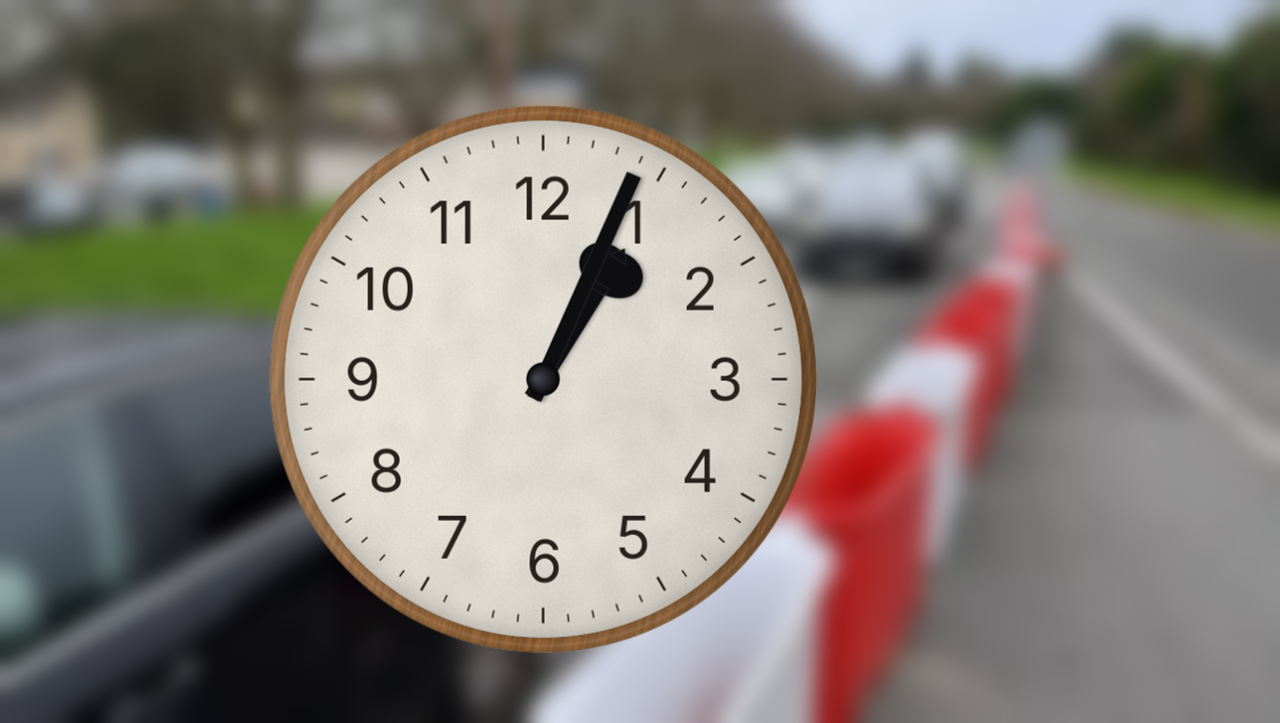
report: 1h04
